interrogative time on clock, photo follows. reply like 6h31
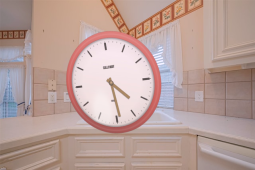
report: 4h29
